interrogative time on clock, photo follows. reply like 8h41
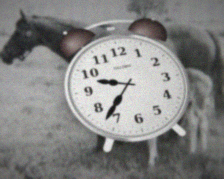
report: 9h37
